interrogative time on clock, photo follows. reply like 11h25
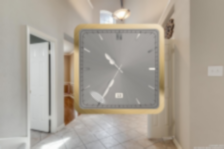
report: 10h35
